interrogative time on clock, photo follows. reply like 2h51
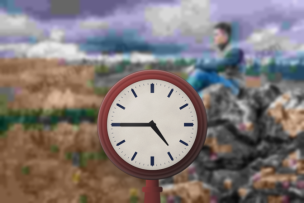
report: 4h45
